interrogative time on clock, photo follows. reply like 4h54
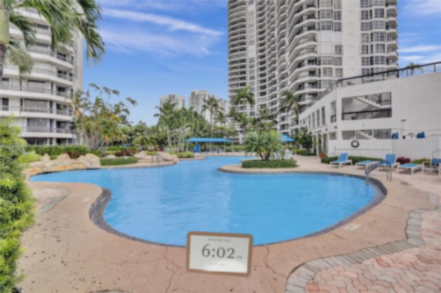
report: 6h02
